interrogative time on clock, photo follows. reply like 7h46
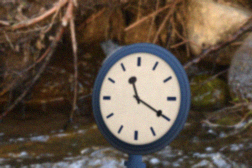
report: 11h20
